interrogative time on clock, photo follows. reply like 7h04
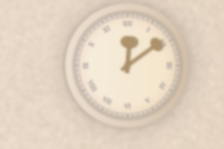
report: 12h09
